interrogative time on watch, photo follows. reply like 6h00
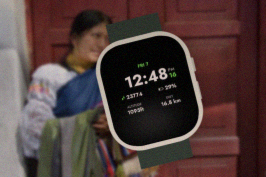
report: 12h48
